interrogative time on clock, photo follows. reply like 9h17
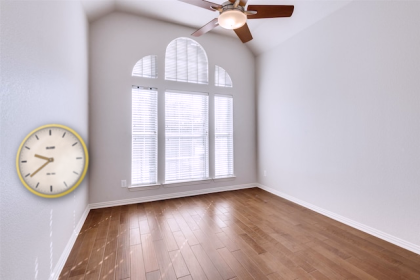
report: 9h39
